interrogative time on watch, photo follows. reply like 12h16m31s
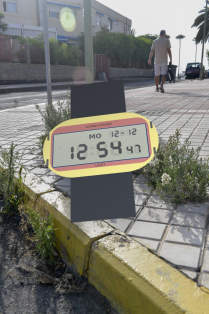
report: 12h54m47s
